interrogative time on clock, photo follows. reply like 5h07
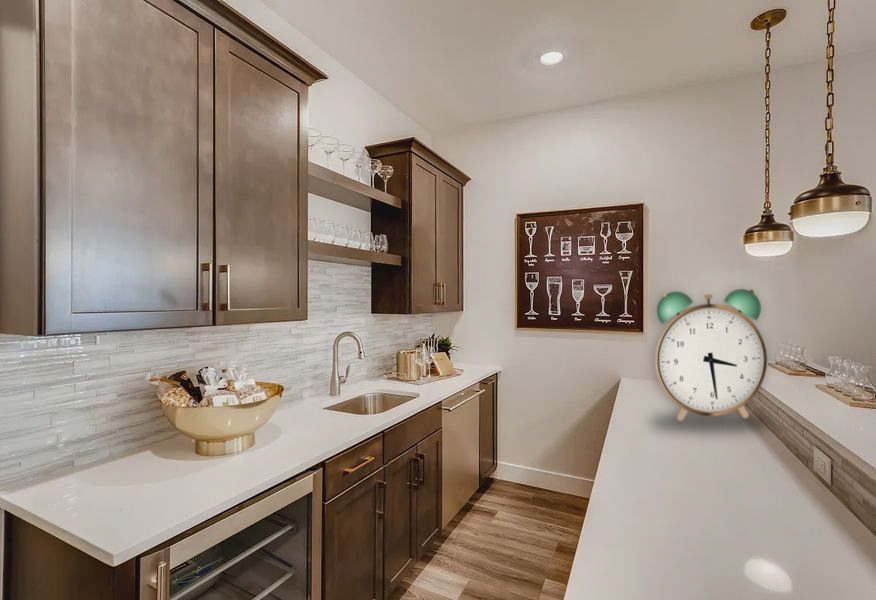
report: 3h29
